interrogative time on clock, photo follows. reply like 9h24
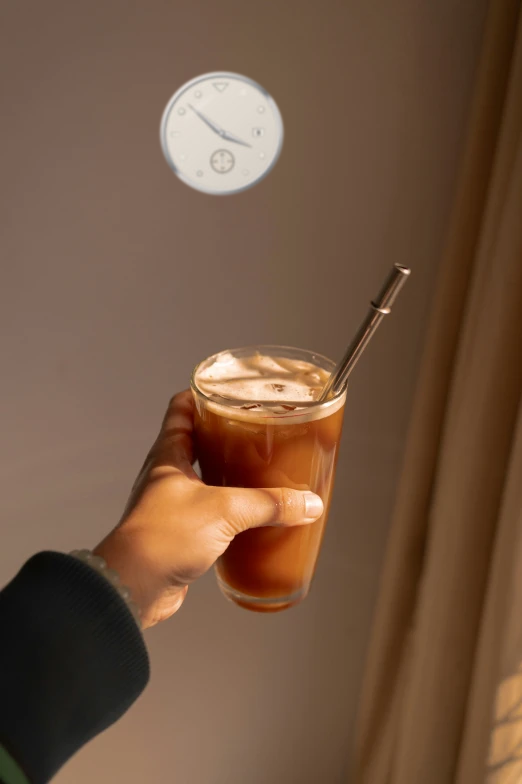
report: 3h52
